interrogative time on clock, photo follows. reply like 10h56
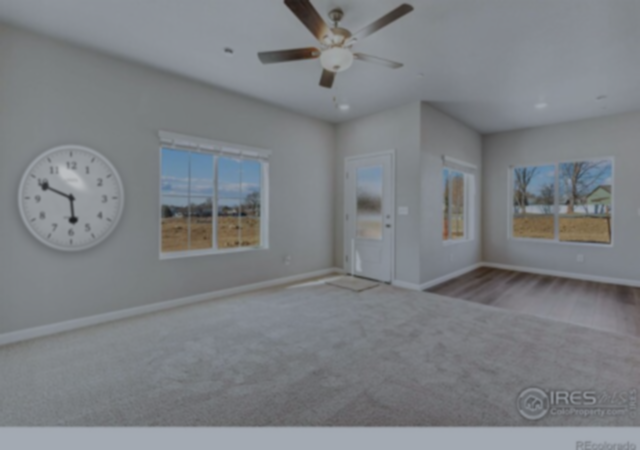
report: 5h49
